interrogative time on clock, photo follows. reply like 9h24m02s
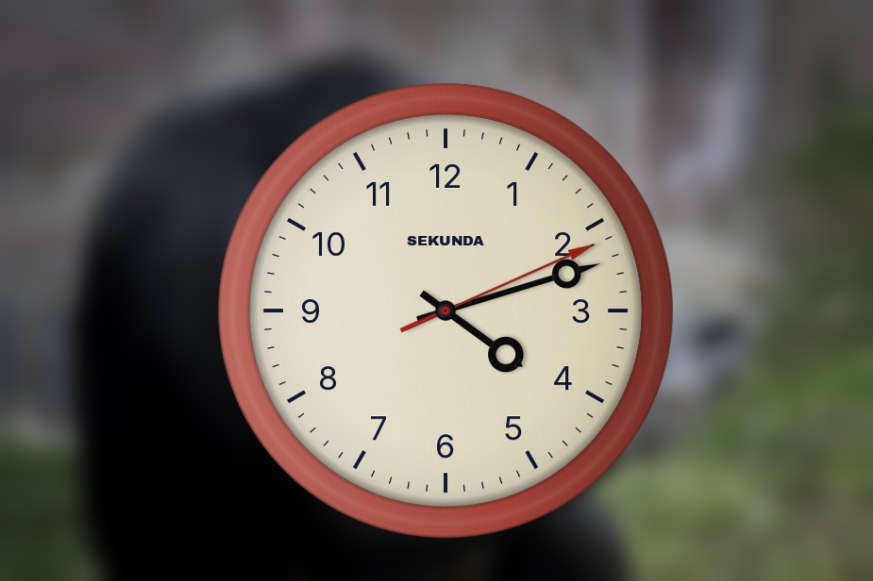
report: 4h12m11s
